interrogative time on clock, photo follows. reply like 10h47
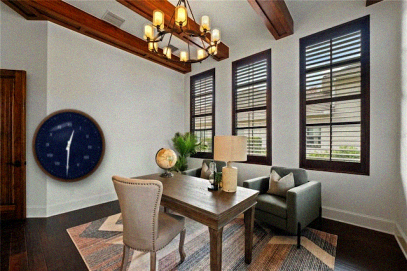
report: 12h30
